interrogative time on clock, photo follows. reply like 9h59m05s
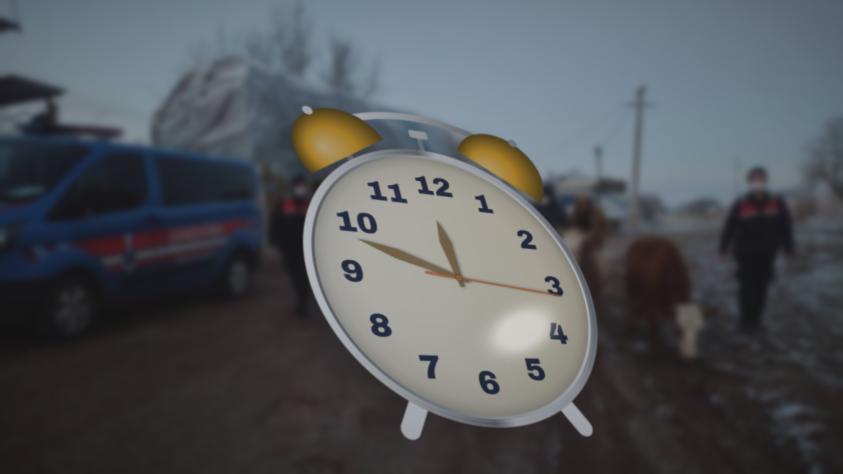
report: 11h48m16s
